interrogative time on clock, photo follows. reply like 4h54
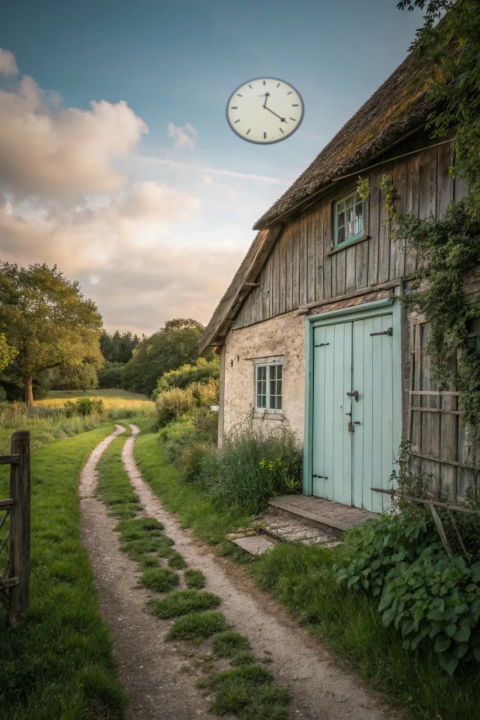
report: 12h22
